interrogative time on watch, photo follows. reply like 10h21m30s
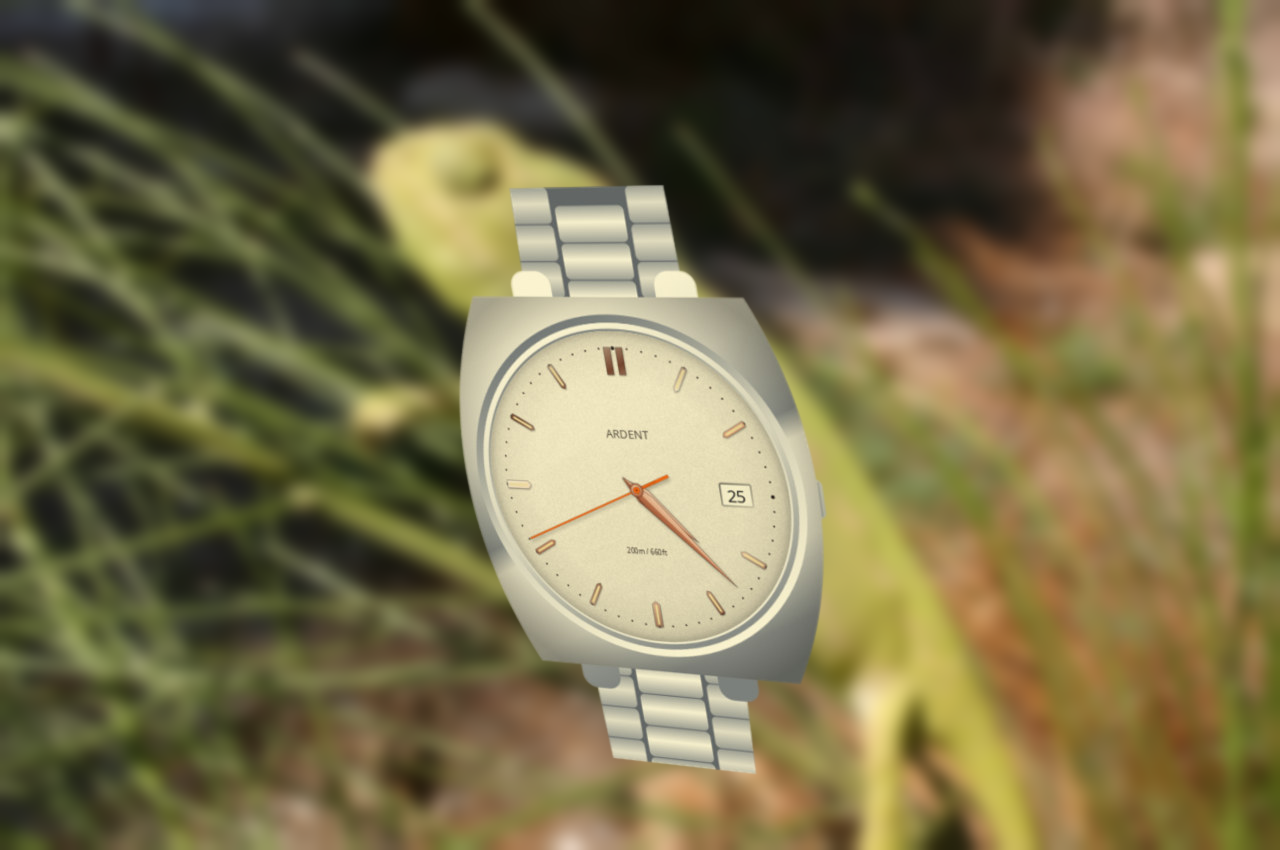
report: 4h22m41s
